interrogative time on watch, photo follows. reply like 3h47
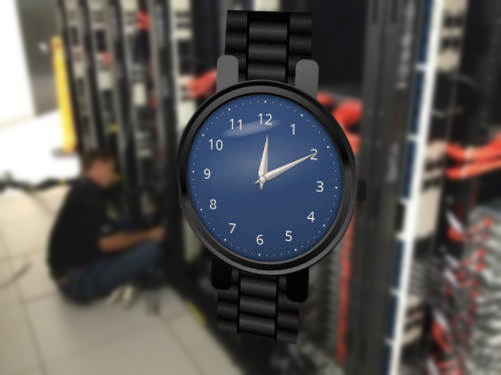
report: 12h10
